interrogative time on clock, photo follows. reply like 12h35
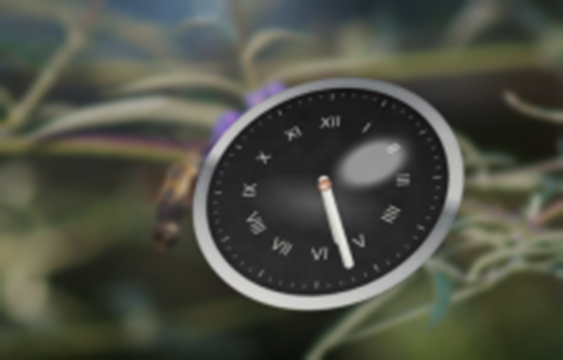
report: 5h27
